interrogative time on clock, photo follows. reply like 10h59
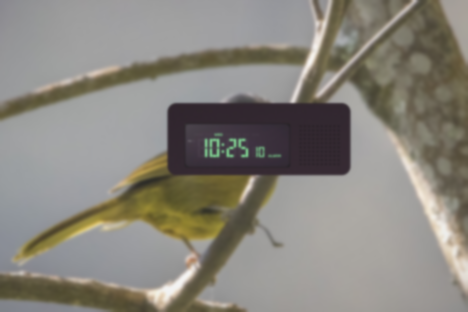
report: 10h25
